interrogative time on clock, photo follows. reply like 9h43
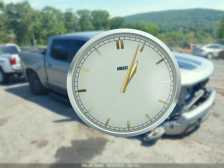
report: 1h04
